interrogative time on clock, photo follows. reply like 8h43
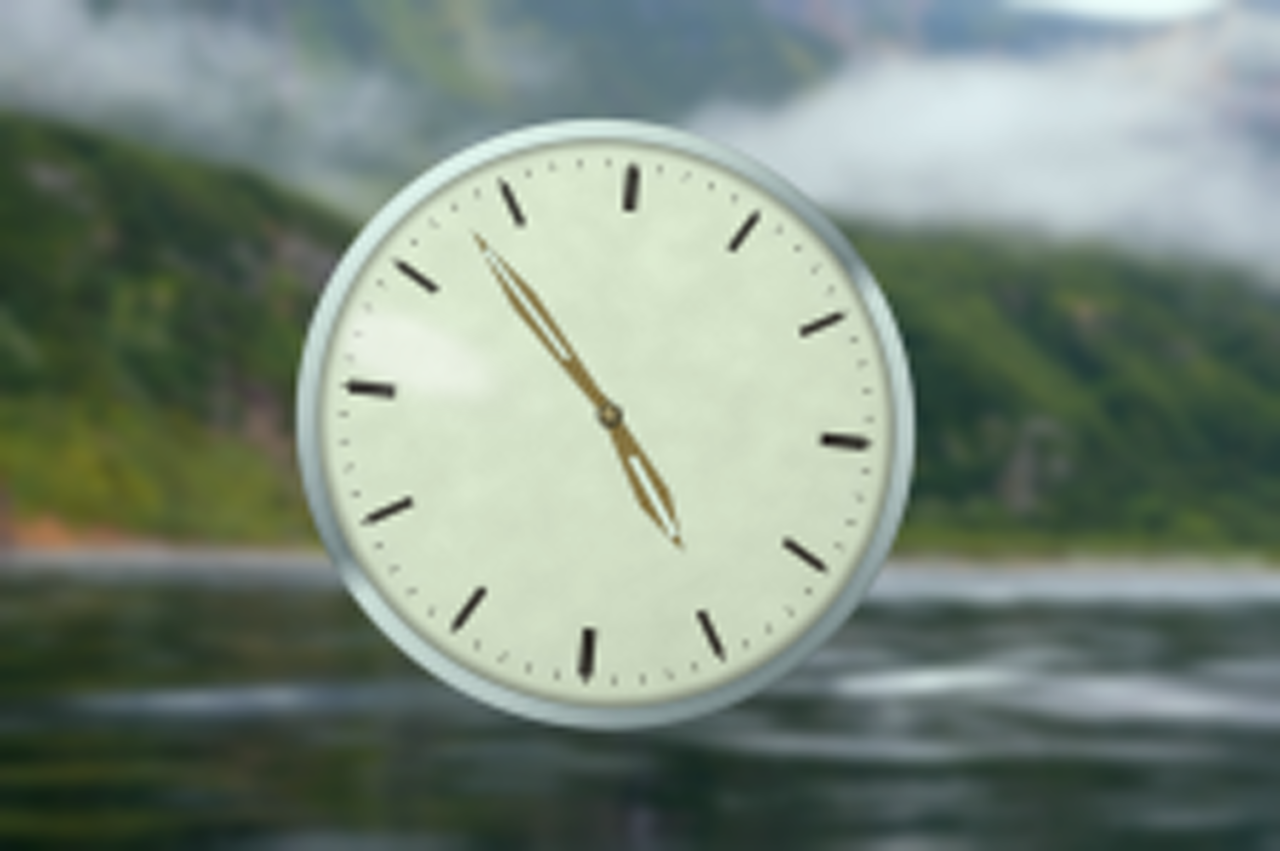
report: 4h53
